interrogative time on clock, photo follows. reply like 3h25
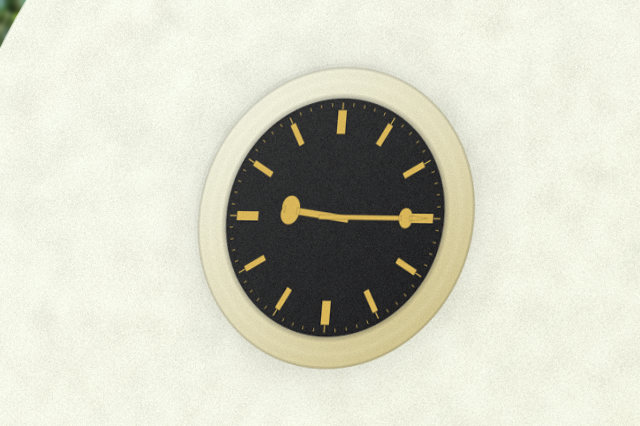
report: 9h15
